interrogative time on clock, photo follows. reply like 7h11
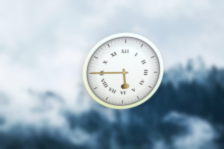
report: 5h45
